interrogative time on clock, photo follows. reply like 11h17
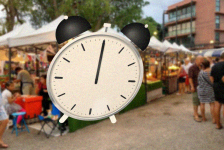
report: 12h00
